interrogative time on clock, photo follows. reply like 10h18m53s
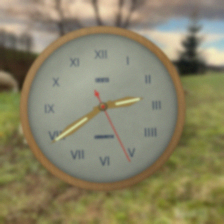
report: 2h39m26s
